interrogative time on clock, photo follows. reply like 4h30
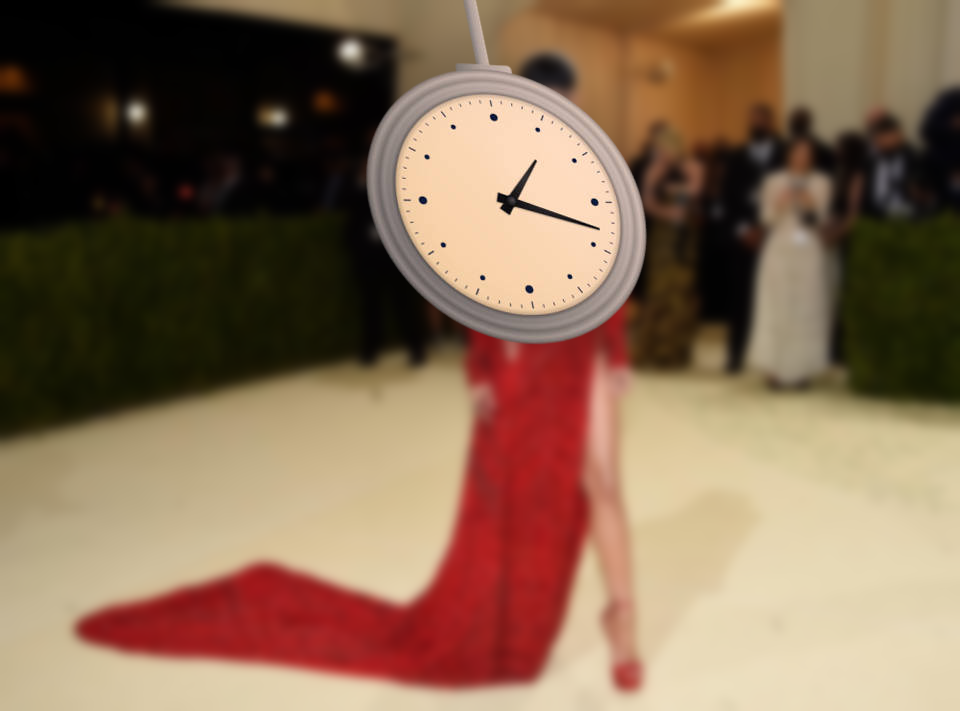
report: 1h18
